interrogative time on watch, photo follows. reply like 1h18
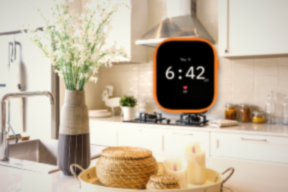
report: 6h42
